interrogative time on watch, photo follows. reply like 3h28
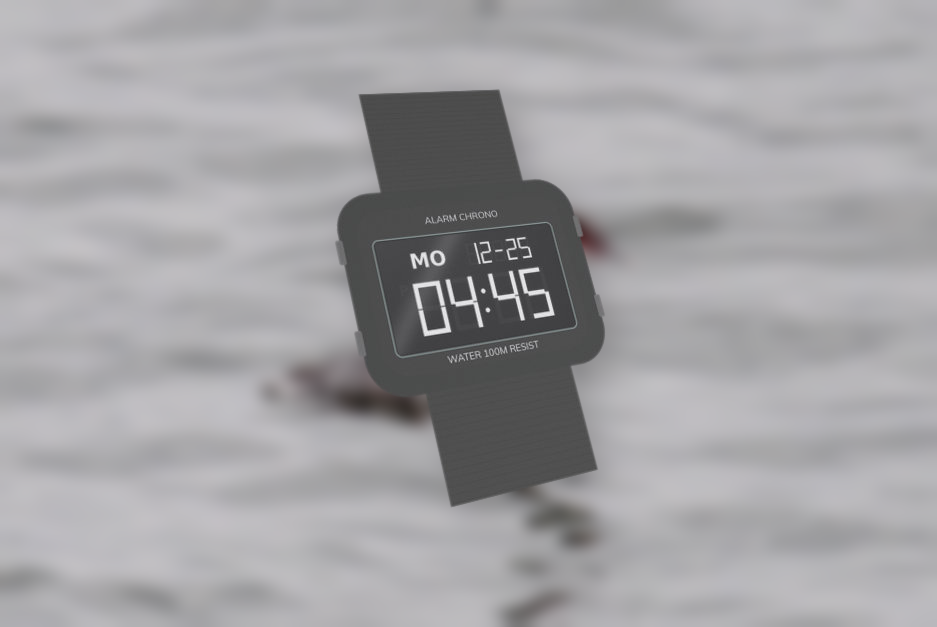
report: 4h45
